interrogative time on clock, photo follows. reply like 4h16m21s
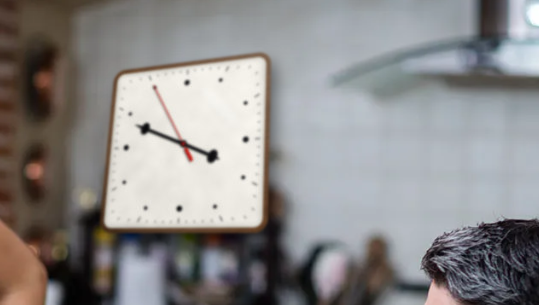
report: 3h48m55s
